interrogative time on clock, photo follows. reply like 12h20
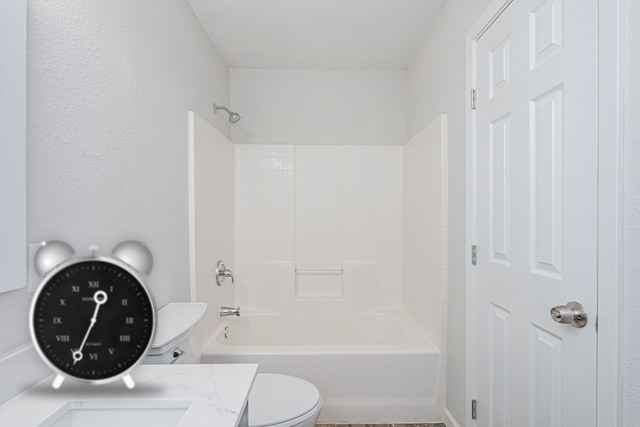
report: 12h34
